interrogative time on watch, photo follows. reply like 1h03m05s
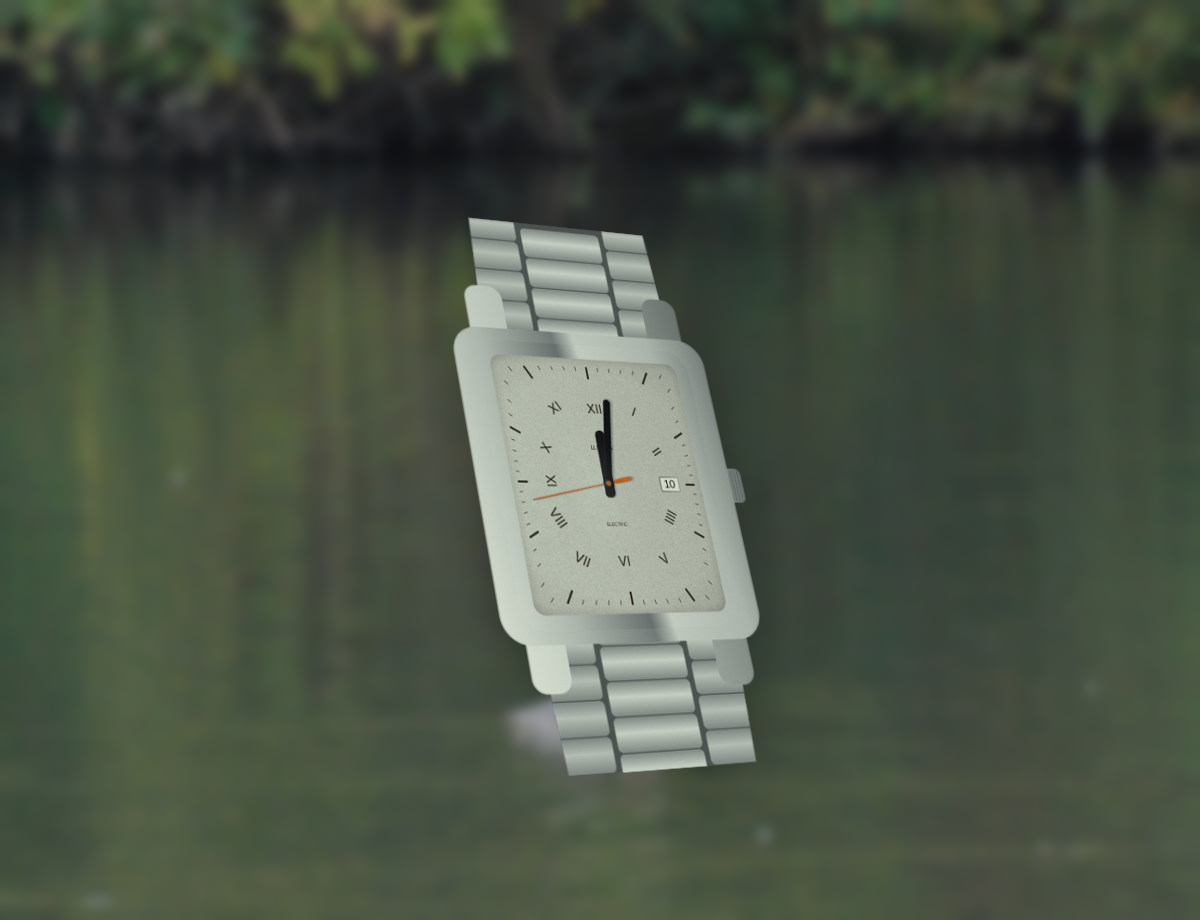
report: 12h01m43s
